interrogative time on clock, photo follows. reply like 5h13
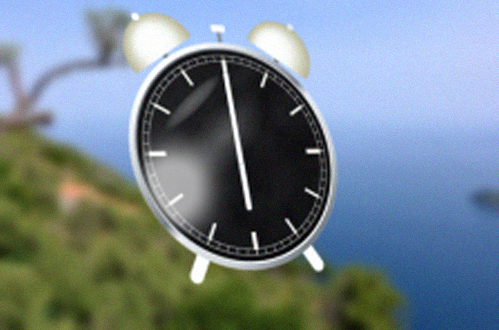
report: 6h00
